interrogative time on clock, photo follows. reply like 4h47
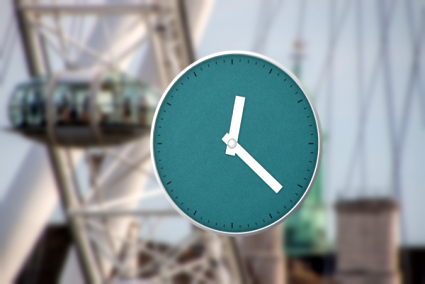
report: 12h22
